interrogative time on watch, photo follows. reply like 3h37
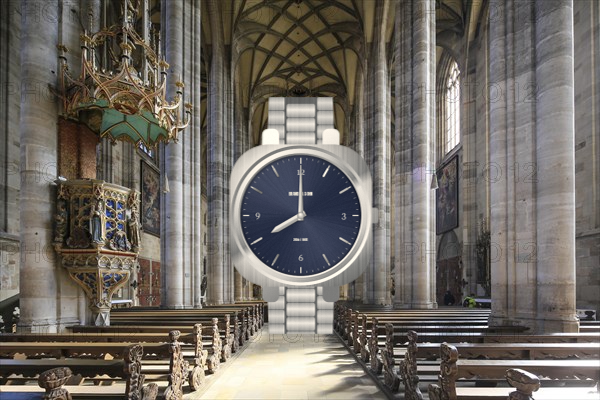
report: 8h00
